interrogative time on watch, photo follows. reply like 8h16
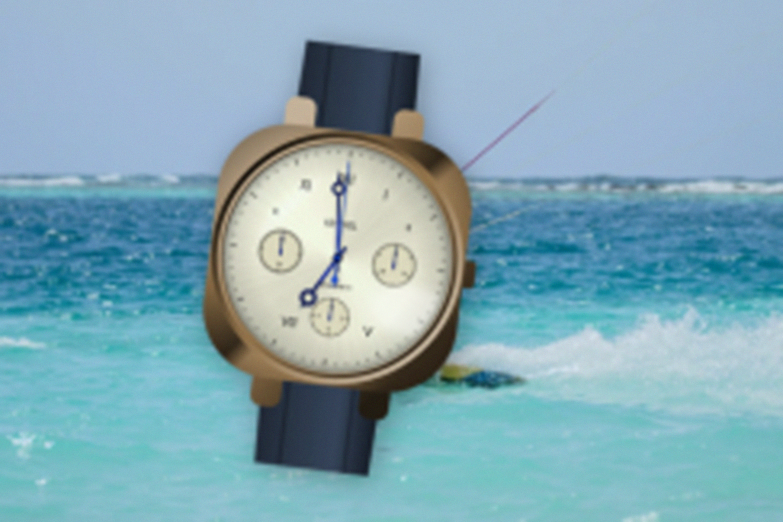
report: 6h59
